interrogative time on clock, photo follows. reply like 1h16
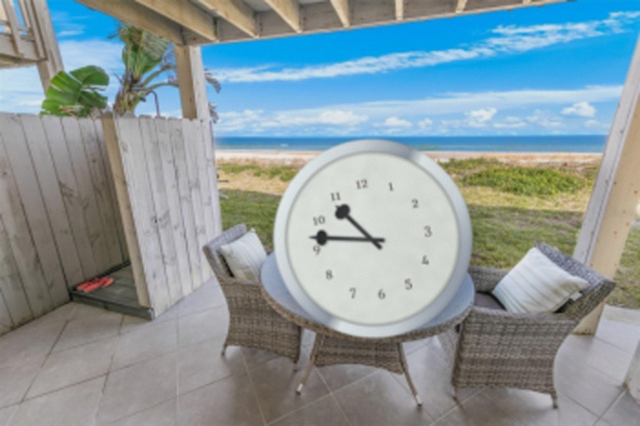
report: 10h47
